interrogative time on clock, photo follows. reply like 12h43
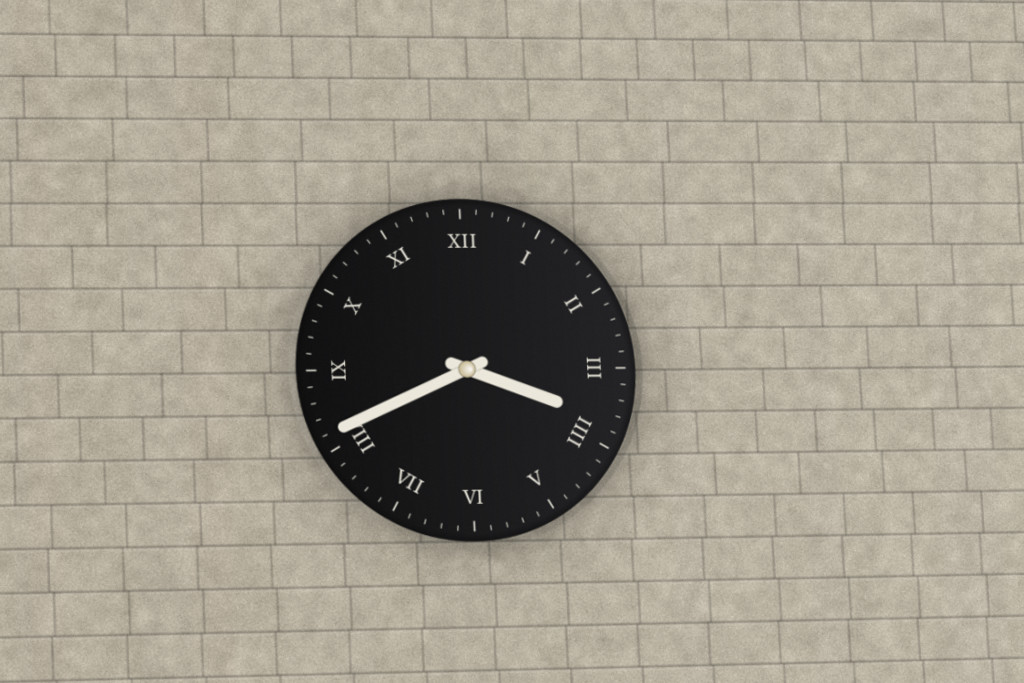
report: 3h41
